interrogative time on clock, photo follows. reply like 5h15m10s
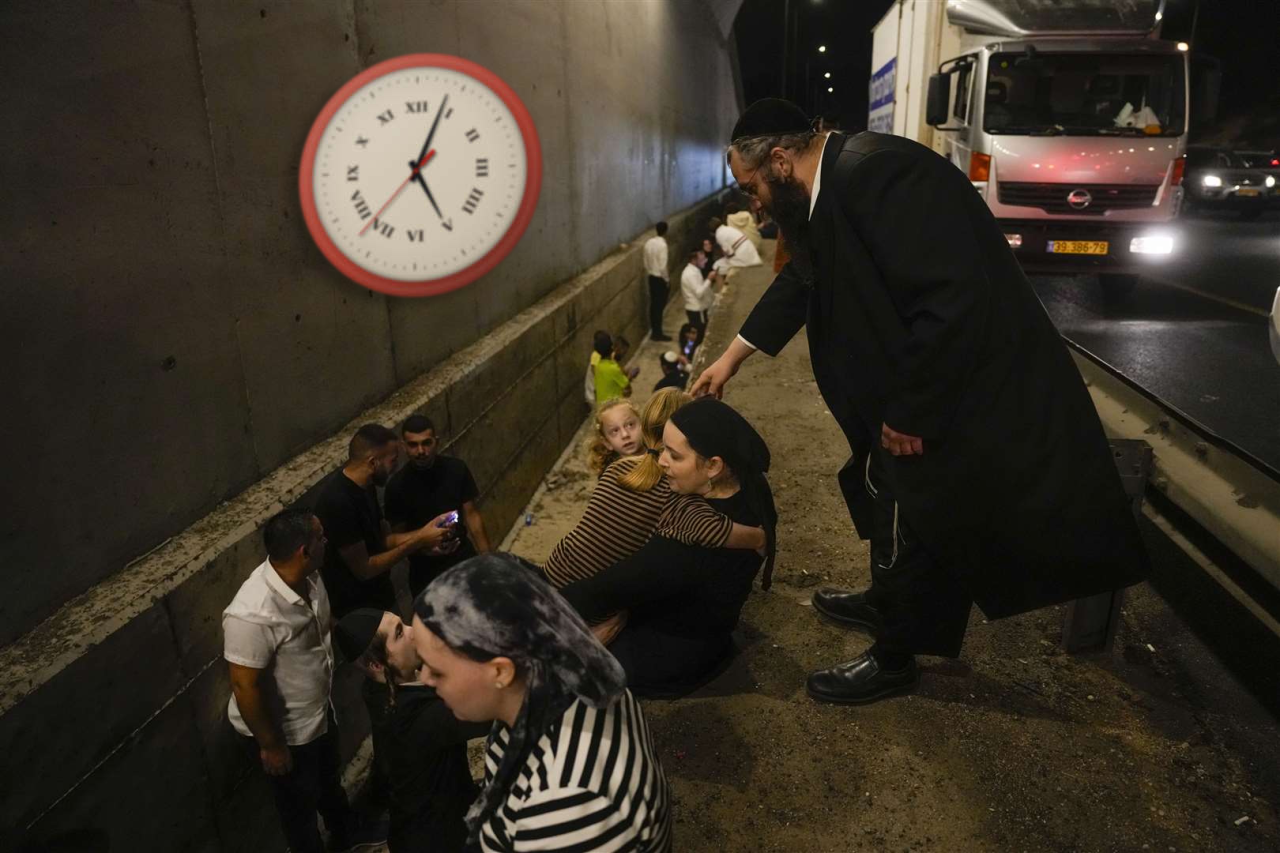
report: 5h03m37s
